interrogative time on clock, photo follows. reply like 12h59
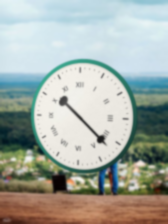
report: 10h22
